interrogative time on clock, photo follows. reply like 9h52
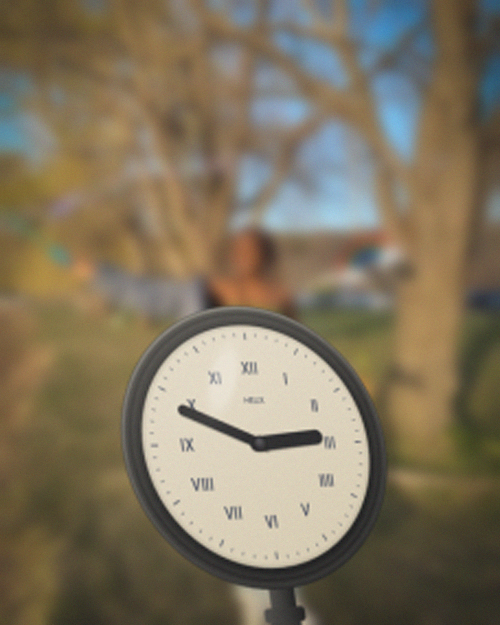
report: 2h49
